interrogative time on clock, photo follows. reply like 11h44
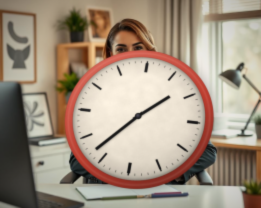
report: 1h37
